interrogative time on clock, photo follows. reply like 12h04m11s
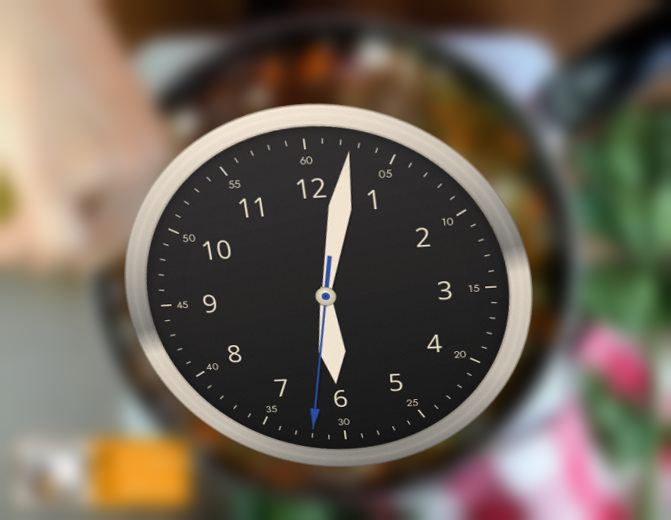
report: 6h02m32s
